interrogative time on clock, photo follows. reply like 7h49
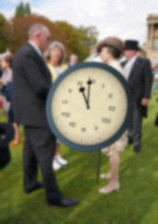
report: 10h59
